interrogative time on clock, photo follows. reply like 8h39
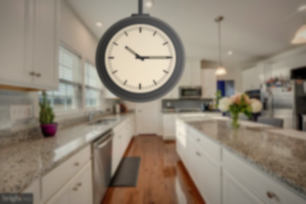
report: 10h15
